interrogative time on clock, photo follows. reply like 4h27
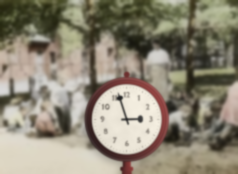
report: 2h57
